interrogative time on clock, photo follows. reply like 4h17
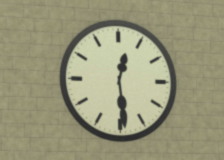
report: 12h29
